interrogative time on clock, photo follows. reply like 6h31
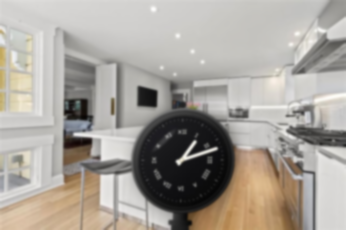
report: 1h12
